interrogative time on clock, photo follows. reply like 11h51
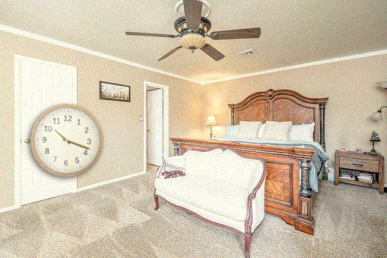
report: 10h18
